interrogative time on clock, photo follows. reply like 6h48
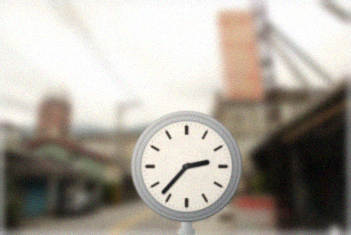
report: 2h37
